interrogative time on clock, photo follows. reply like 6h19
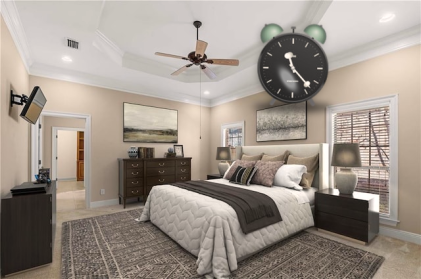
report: 11h23
